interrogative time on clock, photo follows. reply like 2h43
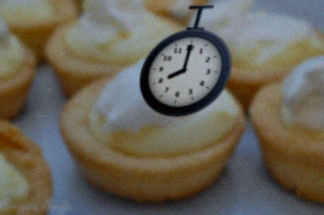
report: 8h00
